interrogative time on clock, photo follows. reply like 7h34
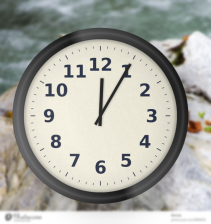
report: 12h05
